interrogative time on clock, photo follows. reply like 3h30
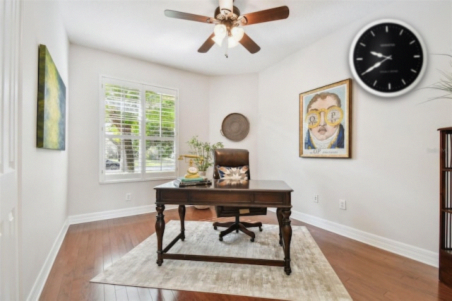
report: 9h40
